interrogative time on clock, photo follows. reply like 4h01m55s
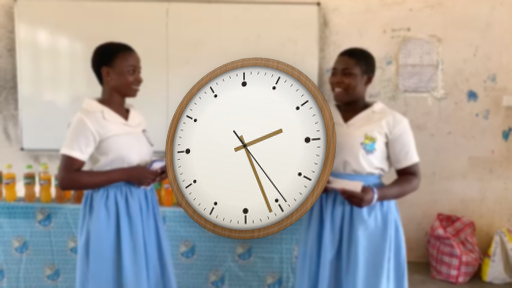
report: 2h26m24s
